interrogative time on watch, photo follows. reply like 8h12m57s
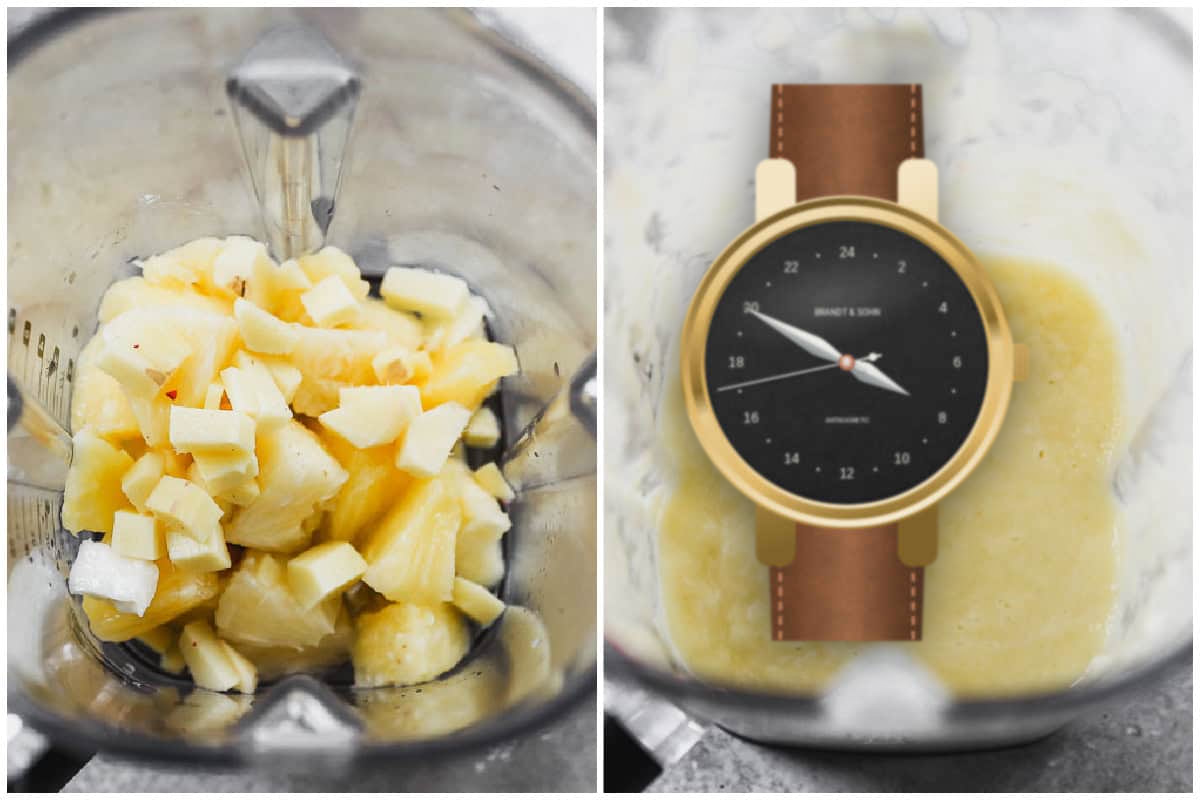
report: 7h49m43s
